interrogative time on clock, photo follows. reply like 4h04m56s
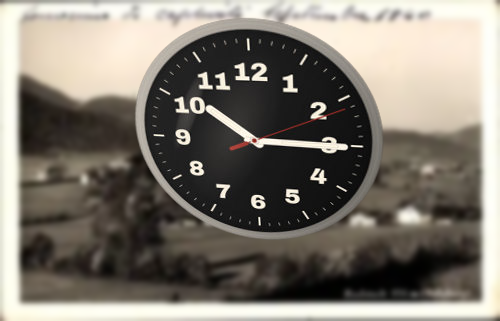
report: 10h15m11s
